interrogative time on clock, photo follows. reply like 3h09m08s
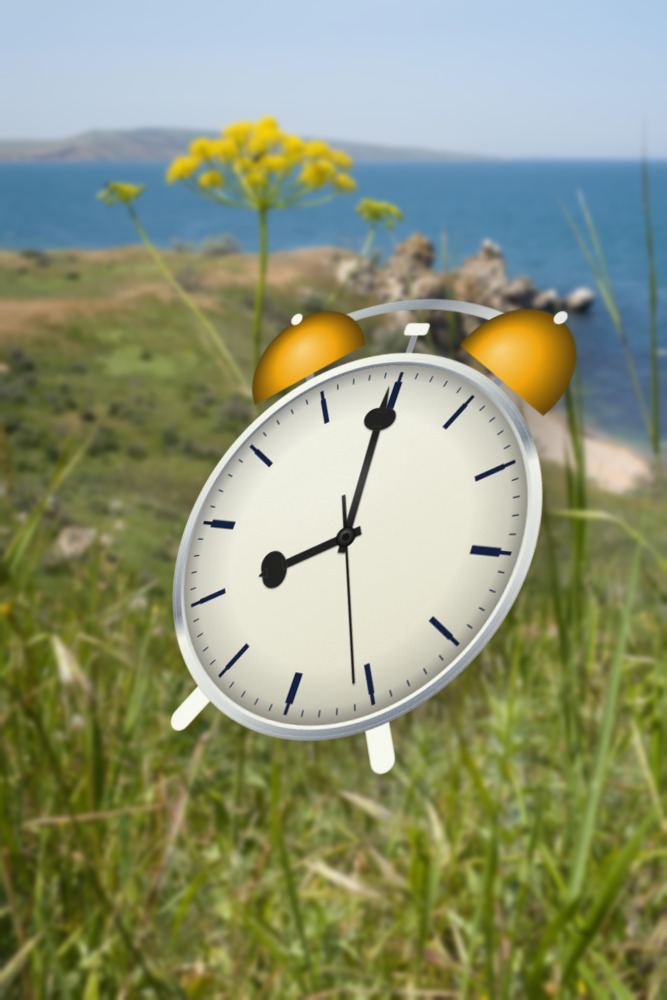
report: 7h59m26s
